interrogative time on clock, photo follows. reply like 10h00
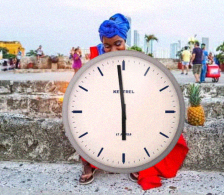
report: 5h59
